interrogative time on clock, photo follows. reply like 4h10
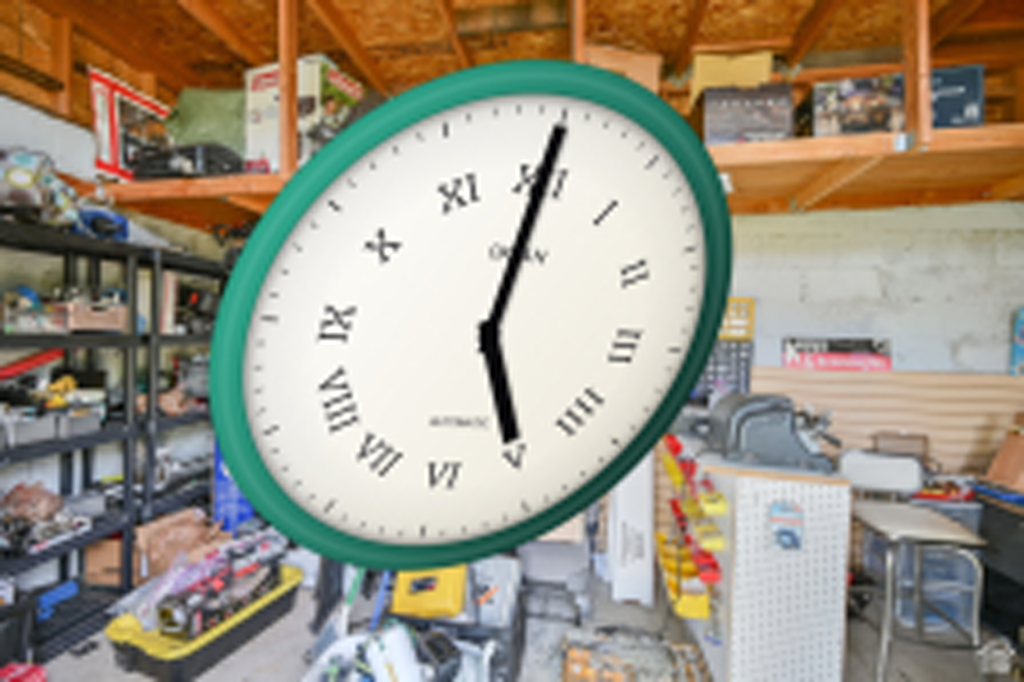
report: 5h00
